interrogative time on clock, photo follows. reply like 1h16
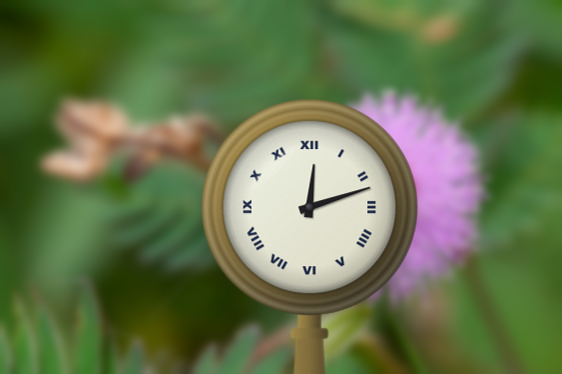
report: 12h12
